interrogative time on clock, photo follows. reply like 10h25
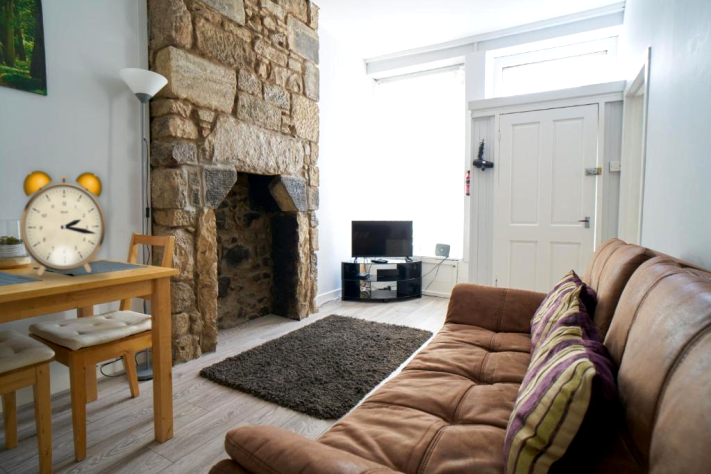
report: 2h17
